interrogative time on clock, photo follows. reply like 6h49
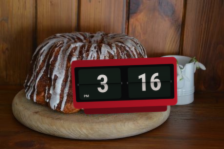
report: 3h16
